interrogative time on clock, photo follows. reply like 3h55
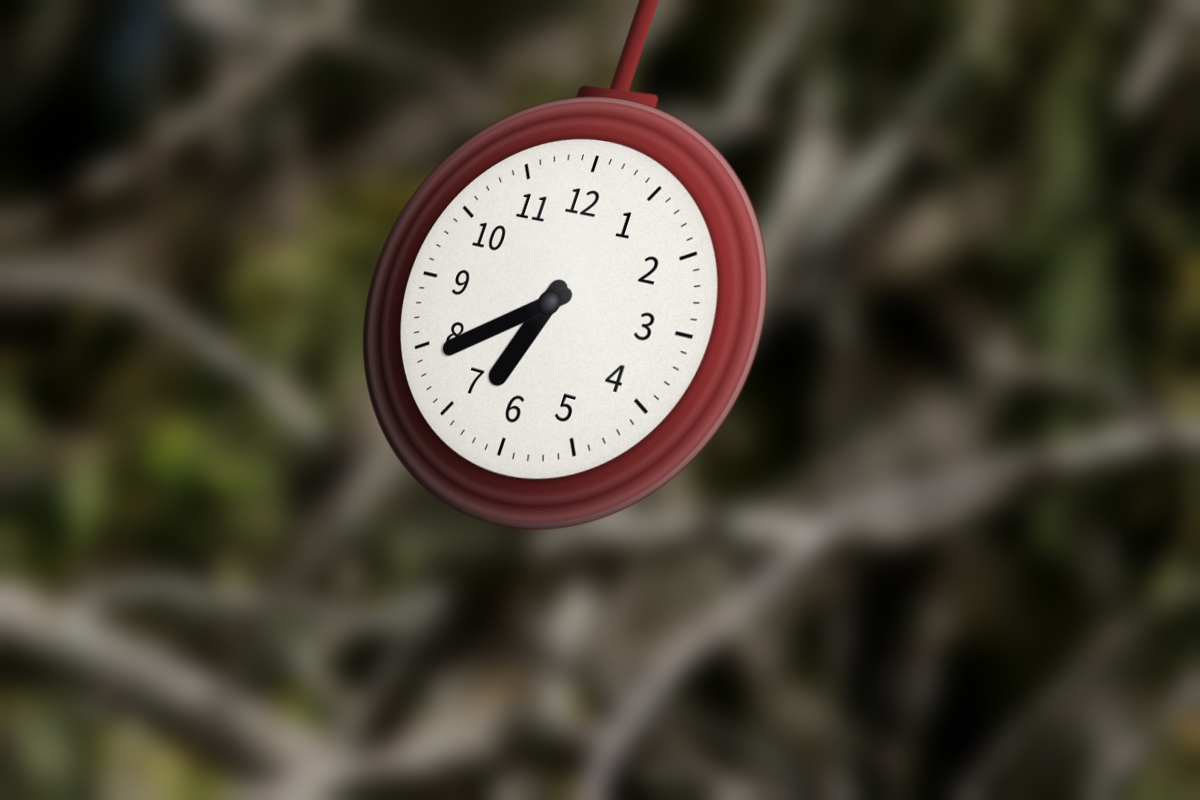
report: 6h39
